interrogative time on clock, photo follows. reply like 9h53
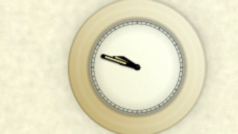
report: 9h48
